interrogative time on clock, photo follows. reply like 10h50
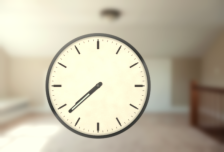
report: 7h38
